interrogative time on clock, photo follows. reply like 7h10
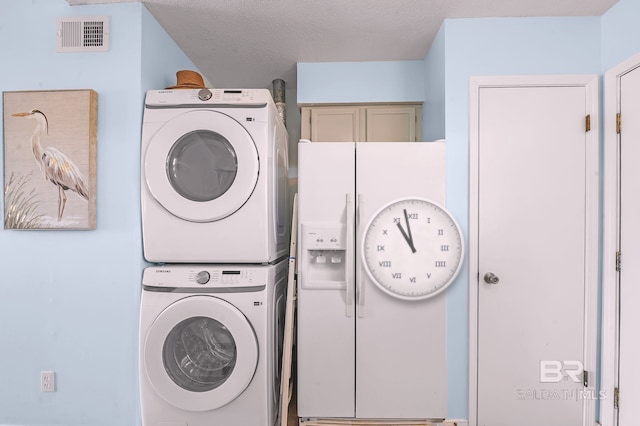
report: 10h58
